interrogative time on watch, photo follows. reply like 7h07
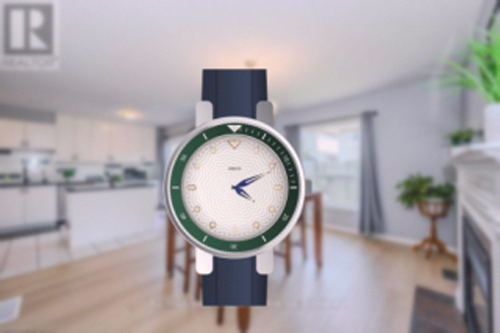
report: 4h11
